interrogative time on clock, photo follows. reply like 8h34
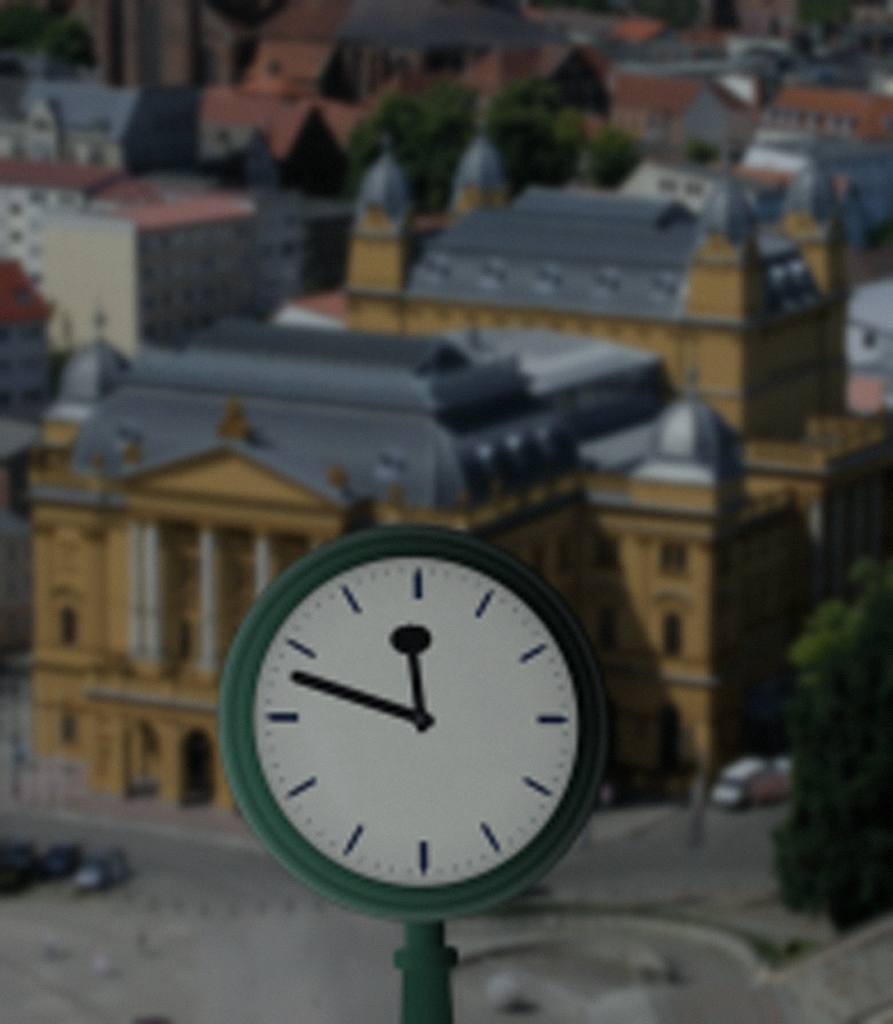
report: 11h48
